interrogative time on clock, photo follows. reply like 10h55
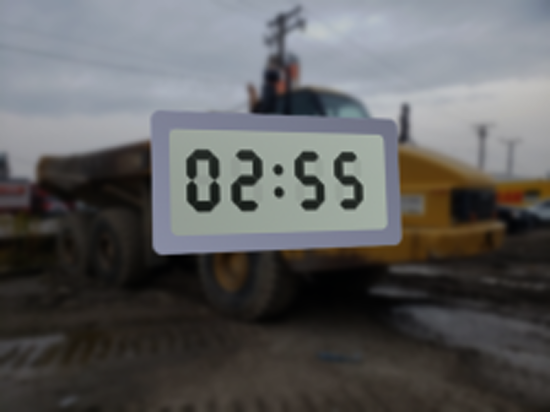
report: 2h55
